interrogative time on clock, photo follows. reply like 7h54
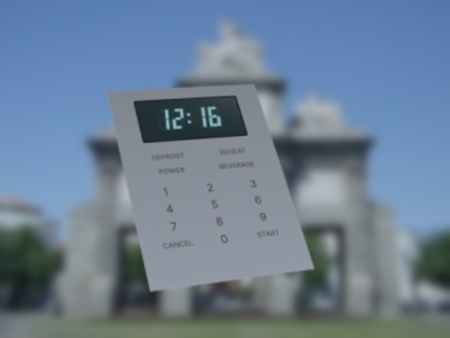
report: 12h16
